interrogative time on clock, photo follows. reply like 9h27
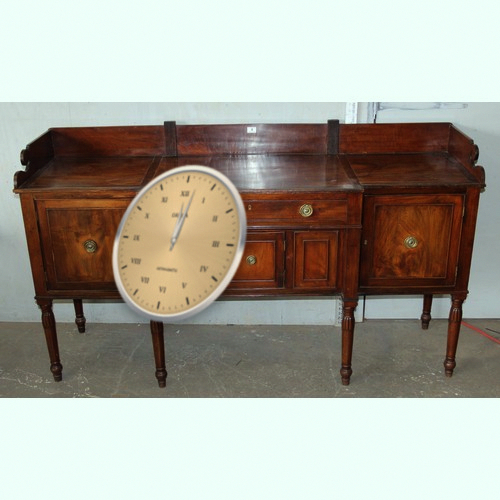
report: 12h02
